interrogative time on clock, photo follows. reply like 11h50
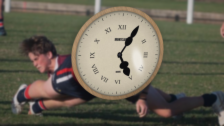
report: 5h05
